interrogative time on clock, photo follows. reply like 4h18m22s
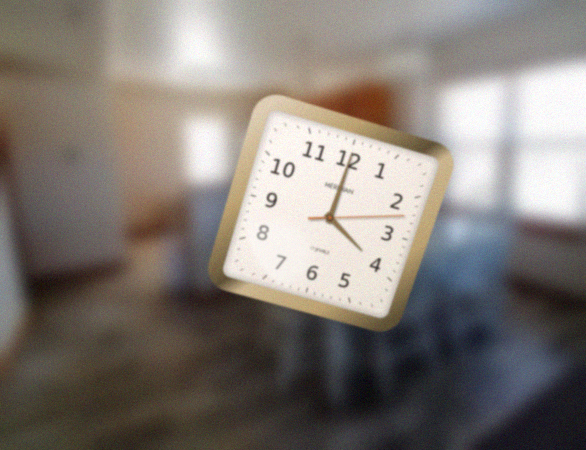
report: 4h00m12s
